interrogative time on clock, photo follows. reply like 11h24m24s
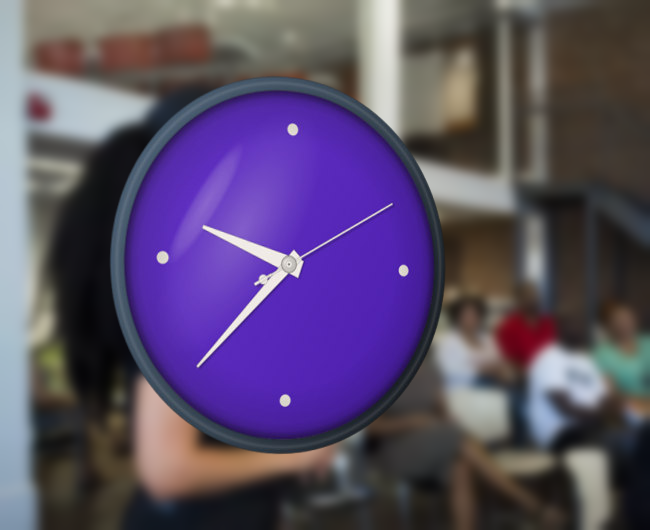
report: 9h37m10s
